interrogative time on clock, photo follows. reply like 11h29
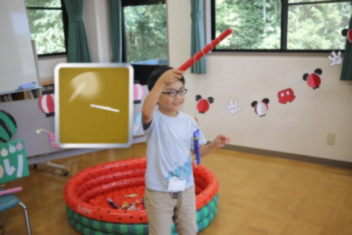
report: 3h17
